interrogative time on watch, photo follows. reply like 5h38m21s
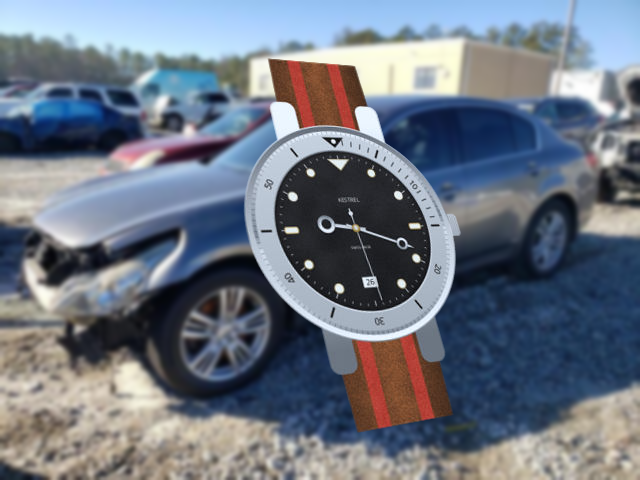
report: 9h18m29s
